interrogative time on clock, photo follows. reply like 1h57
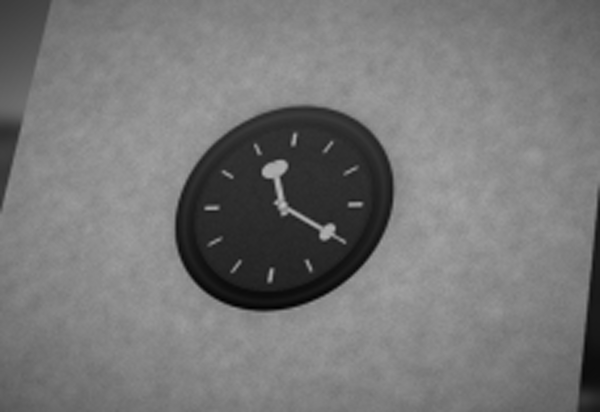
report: 11h20
